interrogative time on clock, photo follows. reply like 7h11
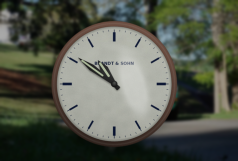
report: 10h51
